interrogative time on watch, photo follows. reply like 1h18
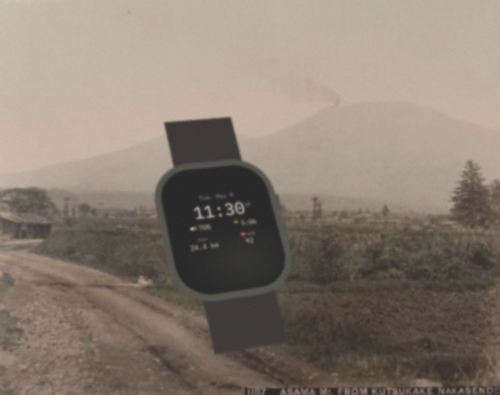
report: 11h30
